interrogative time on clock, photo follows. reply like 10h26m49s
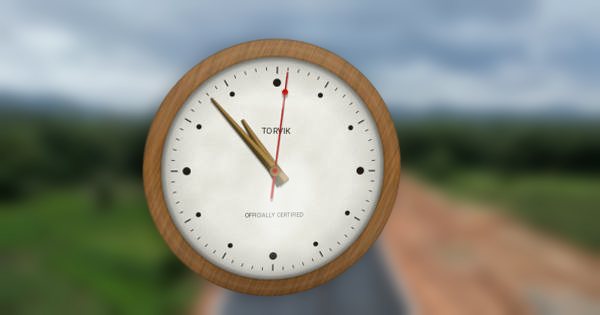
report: 10h53m01s
